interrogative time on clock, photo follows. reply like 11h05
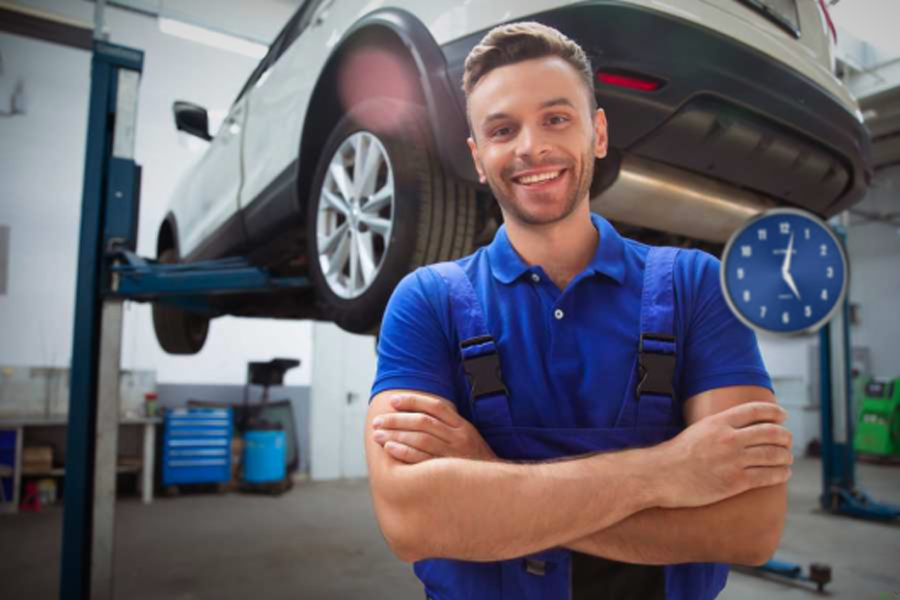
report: 5h02
